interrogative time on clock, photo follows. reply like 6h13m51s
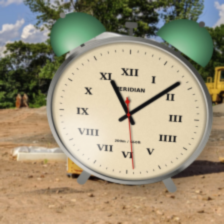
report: 11h08m29s
